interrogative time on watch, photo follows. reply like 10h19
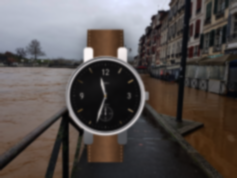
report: 11h33
